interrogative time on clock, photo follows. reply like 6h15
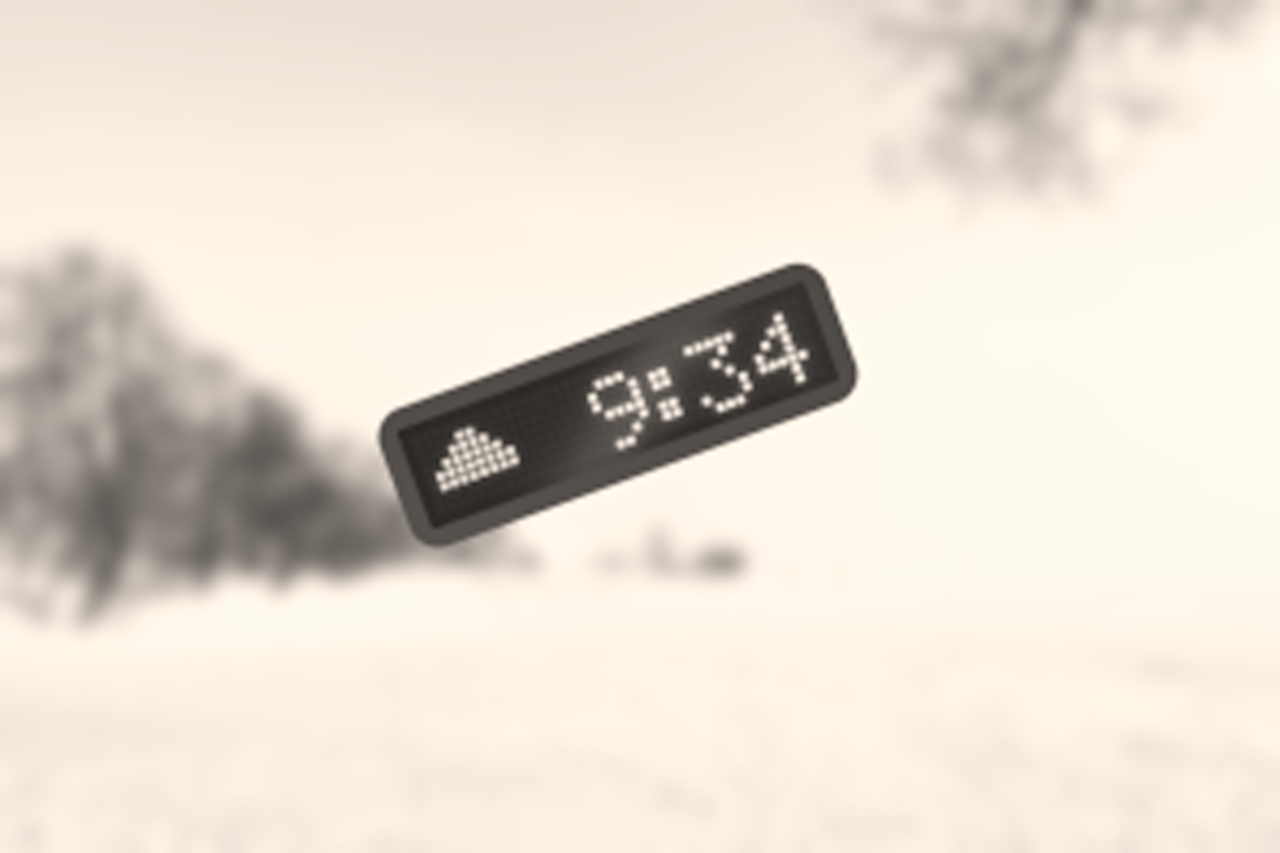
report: 9h34
